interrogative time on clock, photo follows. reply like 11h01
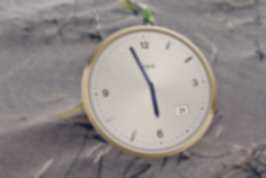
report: 5h57
